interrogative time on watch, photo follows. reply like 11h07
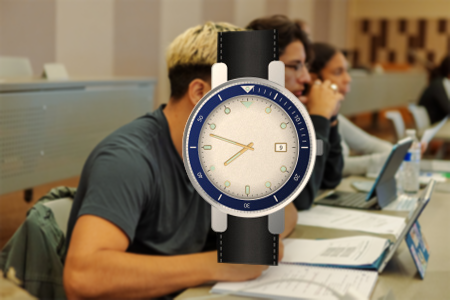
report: 7h48
